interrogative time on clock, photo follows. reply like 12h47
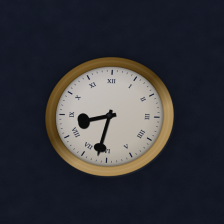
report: 8h32
